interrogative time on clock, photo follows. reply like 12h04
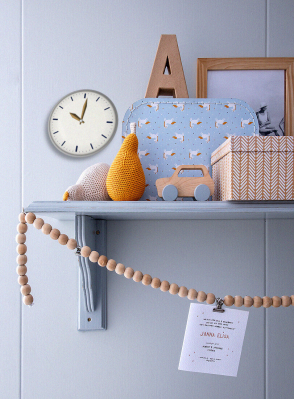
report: 10h01
